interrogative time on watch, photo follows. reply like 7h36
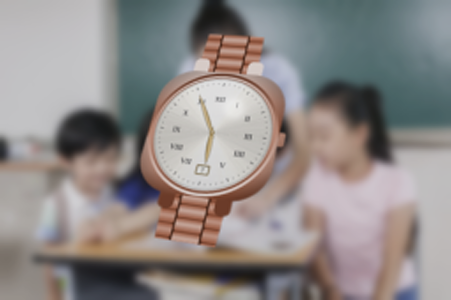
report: 5h55
